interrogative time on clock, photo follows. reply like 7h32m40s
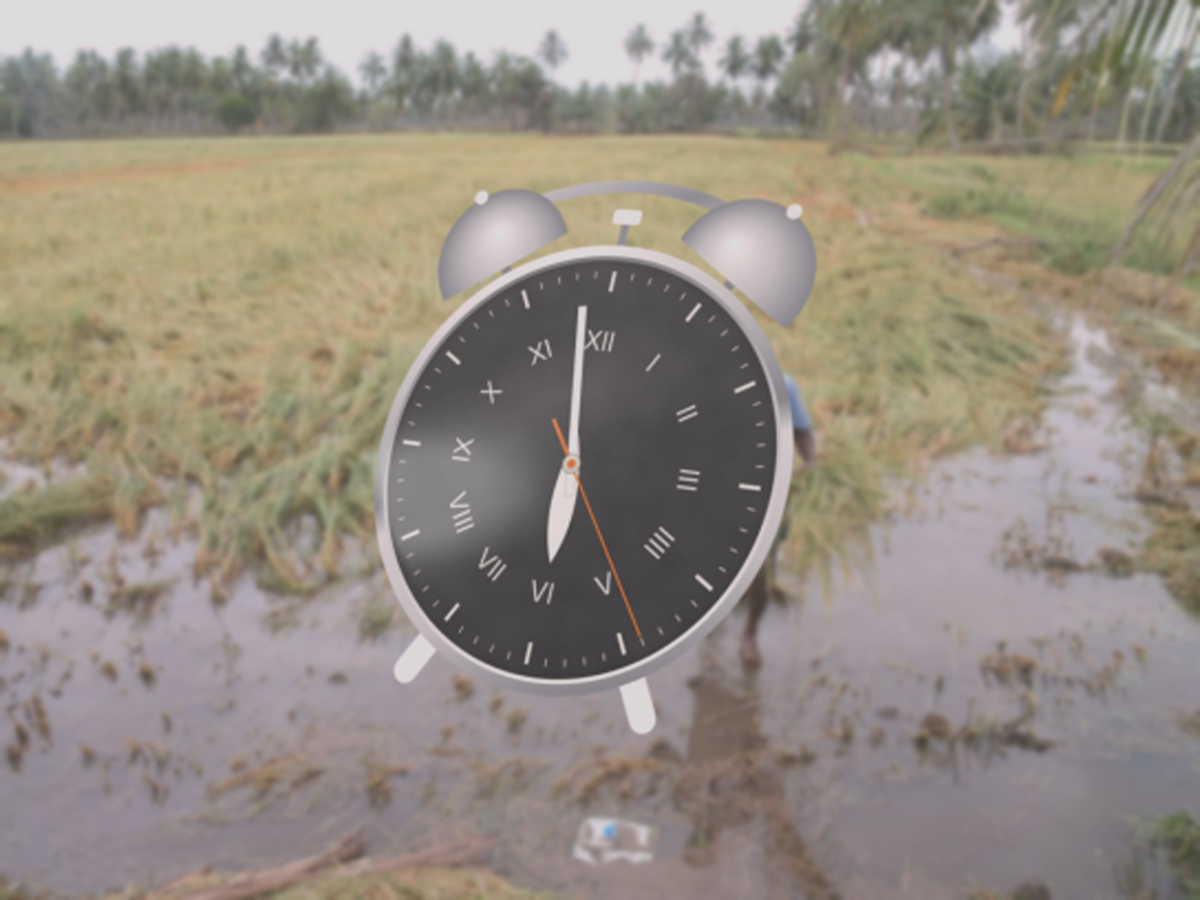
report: 5h58m24s
